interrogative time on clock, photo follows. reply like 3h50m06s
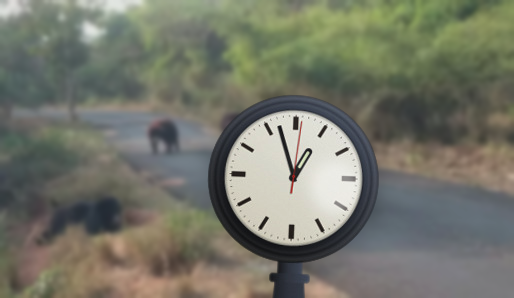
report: 12h57m01s
